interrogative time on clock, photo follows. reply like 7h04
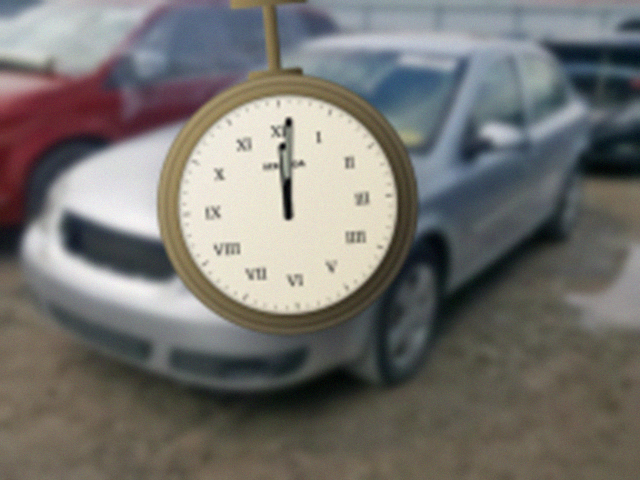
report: 12h01
